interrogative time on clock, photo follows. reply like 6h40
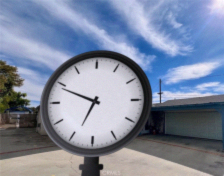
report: 6h49
